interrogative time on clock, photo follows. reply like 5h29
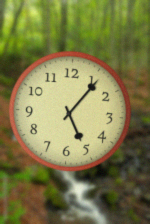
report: 5h06
